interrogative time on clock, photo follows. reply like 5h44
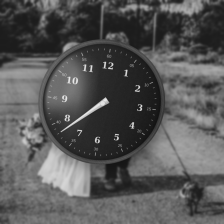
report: 7h38
